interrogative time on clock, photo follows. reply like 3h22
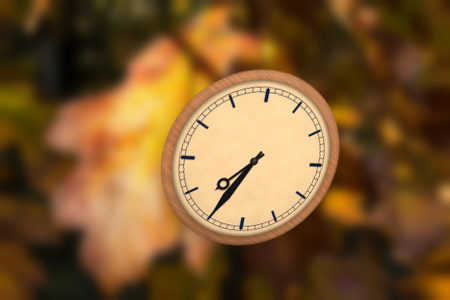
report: 7h35
